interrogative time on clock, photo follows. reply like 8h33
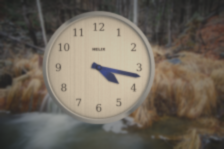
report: 4h17
